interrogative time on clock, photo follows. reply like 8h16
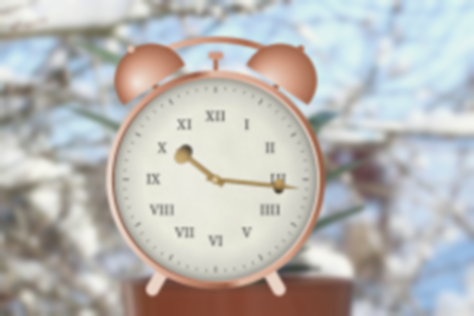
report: 10h16
